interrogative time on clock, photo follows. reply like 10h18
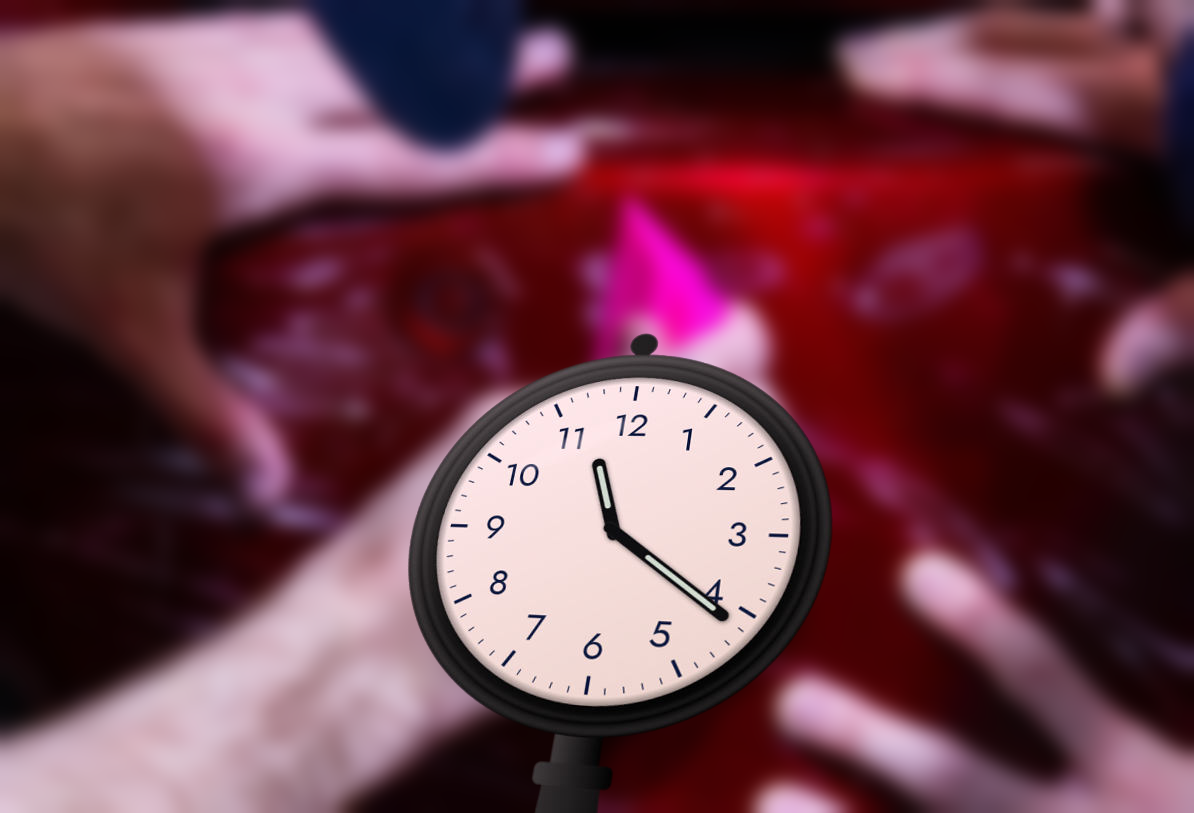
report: 11h21
